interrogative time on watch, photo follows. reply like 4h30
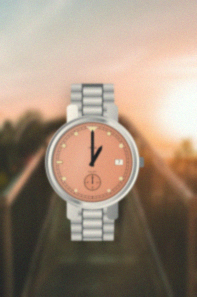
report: 1h00
